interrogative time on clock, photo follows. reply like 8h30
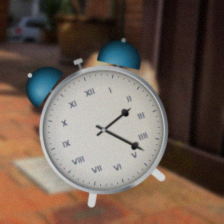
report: 2h23
